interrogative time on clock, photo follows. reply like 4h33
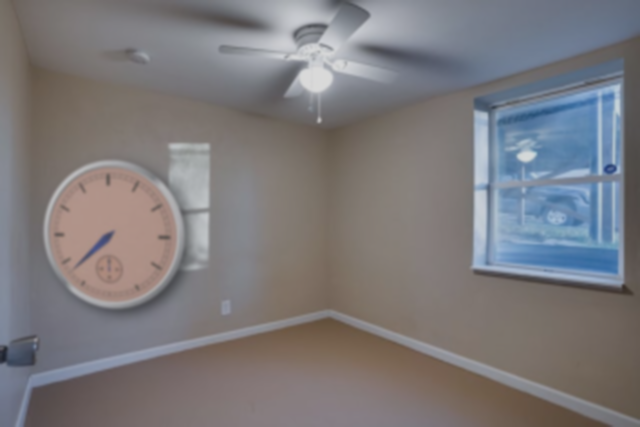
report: 7h38
